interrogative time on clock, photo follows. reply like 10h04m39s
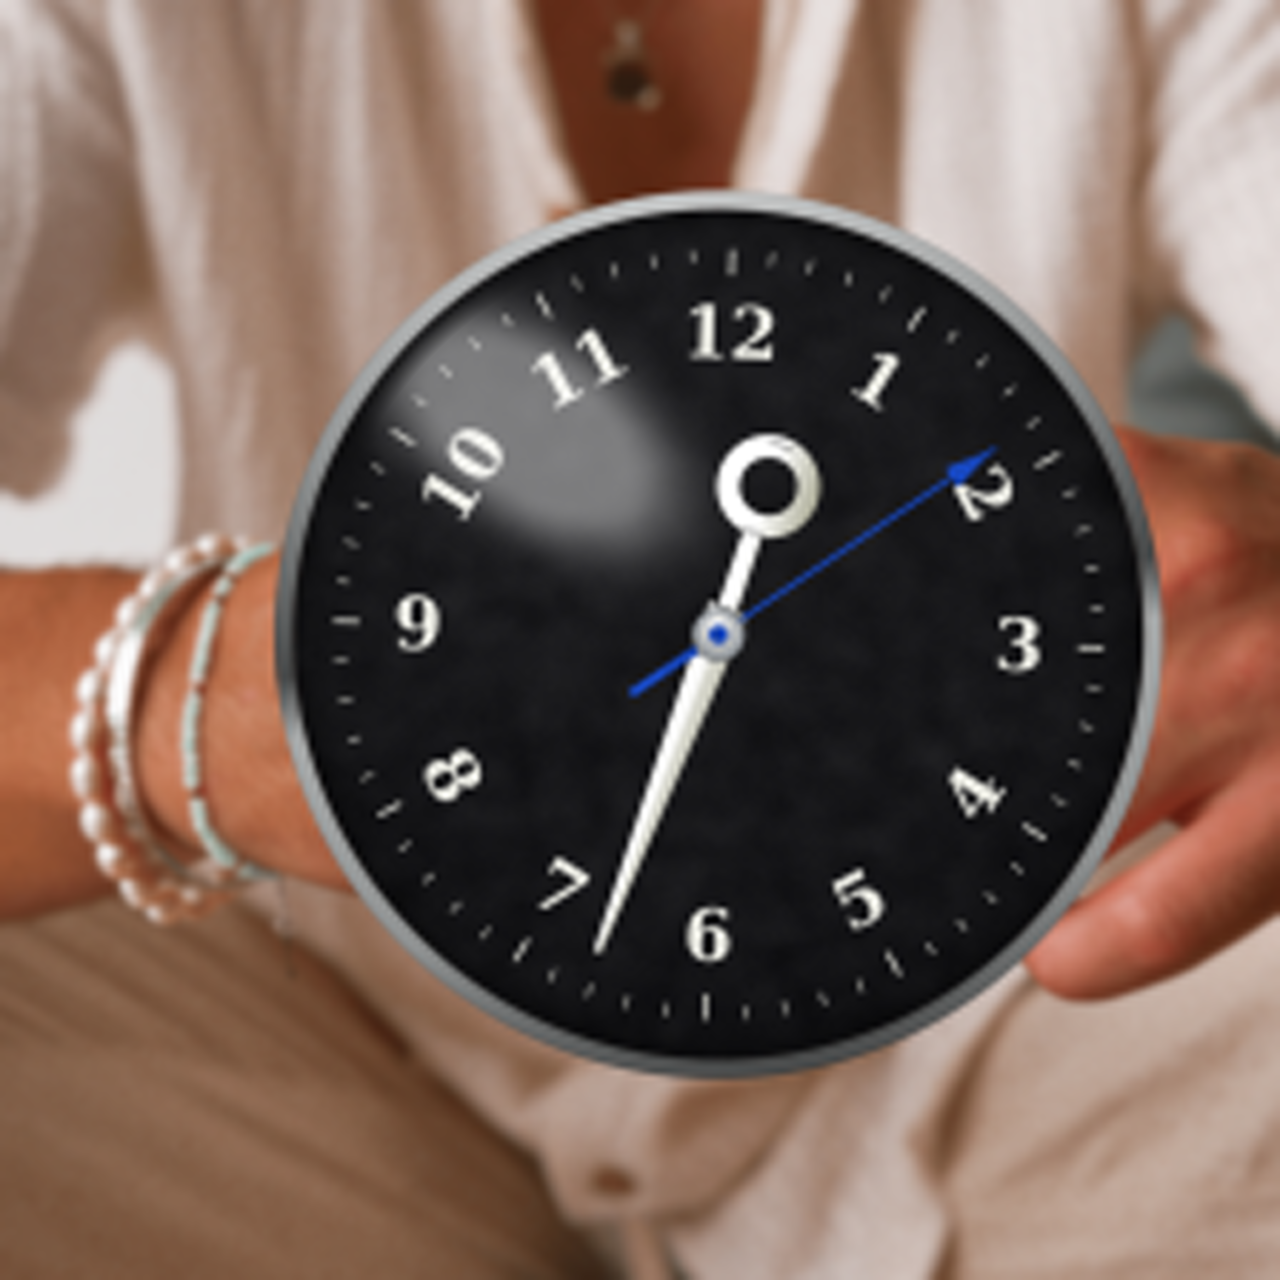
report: 12h33m09s
